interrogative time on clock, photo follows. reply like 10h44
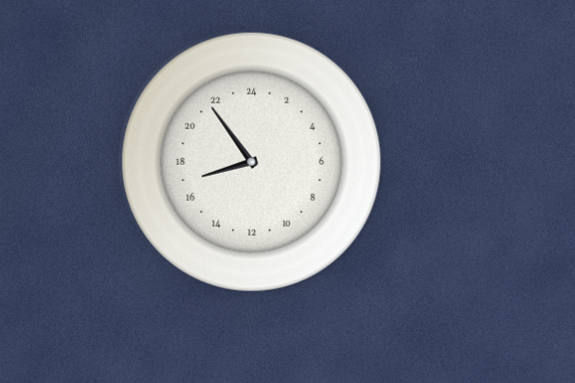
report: 16h54
